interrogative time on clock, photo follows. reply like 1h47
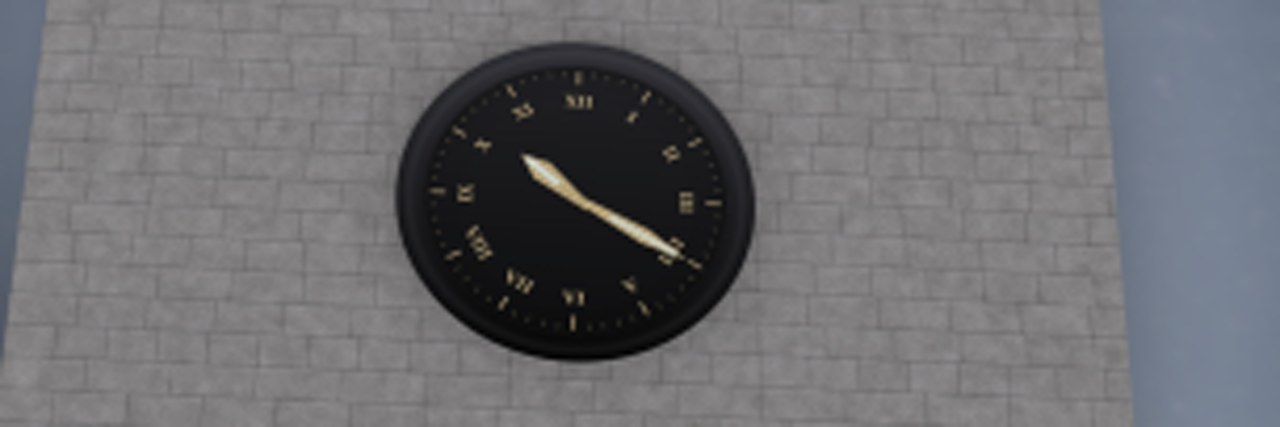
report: 10h20
